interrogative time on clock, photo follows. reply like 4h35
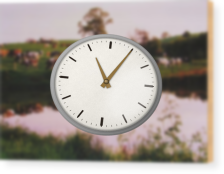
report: 11h05
